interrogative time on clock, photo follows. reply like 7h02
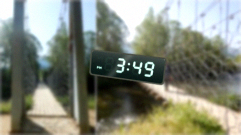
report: 3h49
